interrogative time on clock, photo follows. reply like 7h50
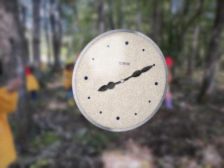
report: 8h10
